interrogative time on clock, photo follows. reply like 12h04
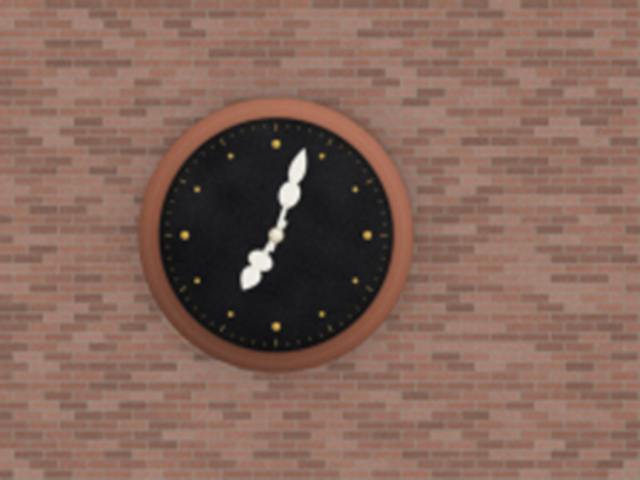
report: 7h03
